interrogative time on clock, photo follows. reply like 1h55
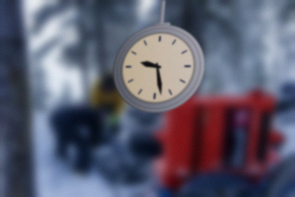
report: 9h28
